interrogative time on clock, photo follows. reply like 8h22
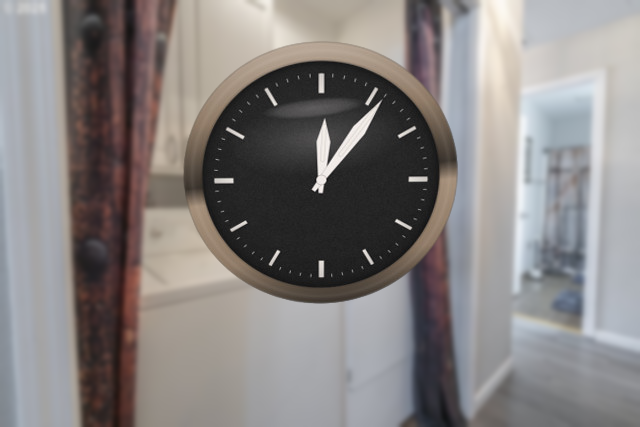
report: 12h06
